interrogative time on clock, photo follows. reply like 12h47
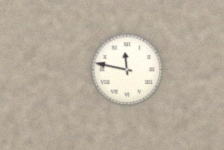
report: 11h47
